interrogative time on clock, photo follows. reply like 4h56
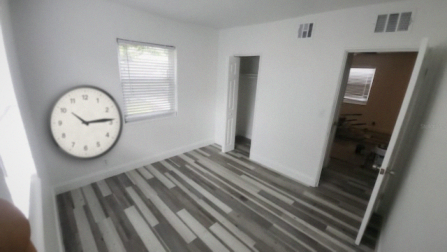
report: 10h14
